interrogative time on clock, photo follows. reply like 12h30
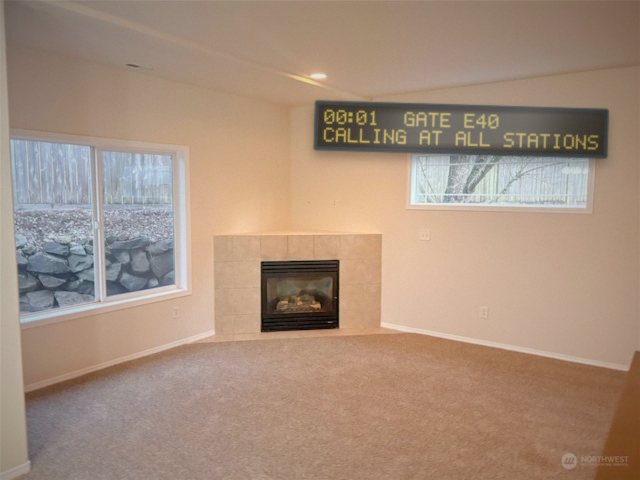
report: 0h01
